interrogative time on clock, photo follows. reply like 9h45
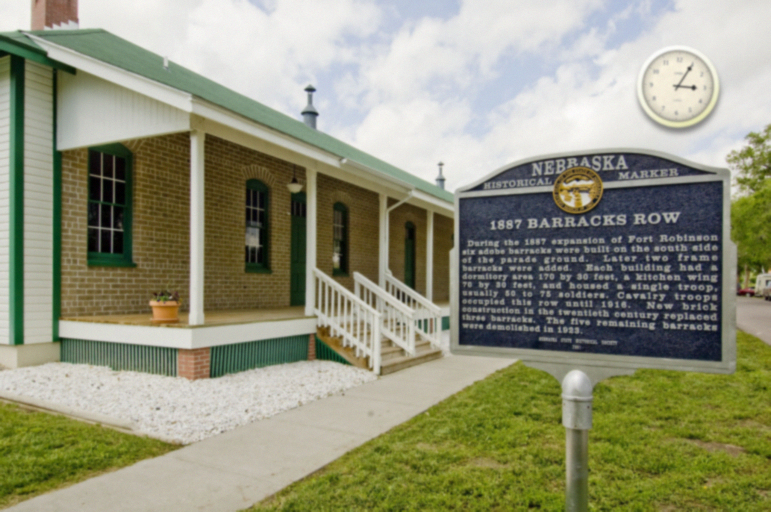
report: 3h05
